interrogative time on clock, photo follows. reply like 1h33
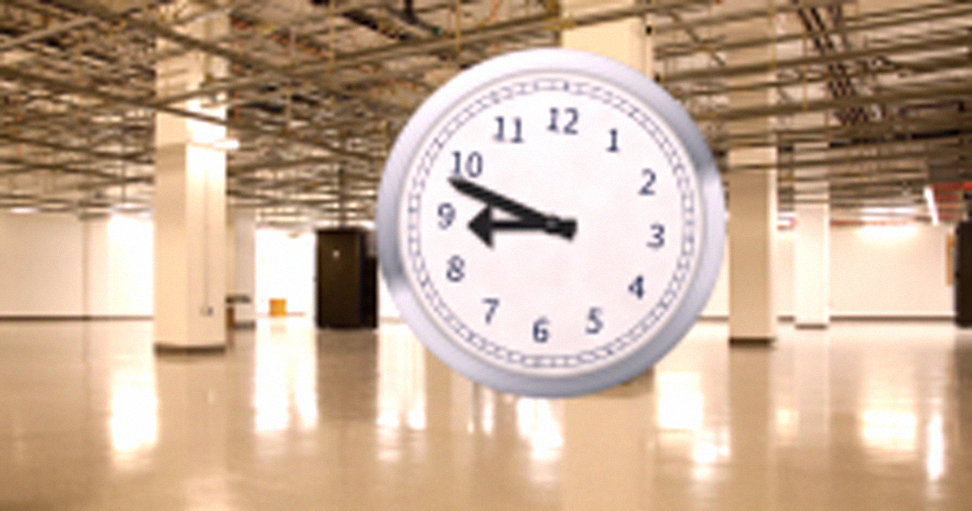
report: 8h48
